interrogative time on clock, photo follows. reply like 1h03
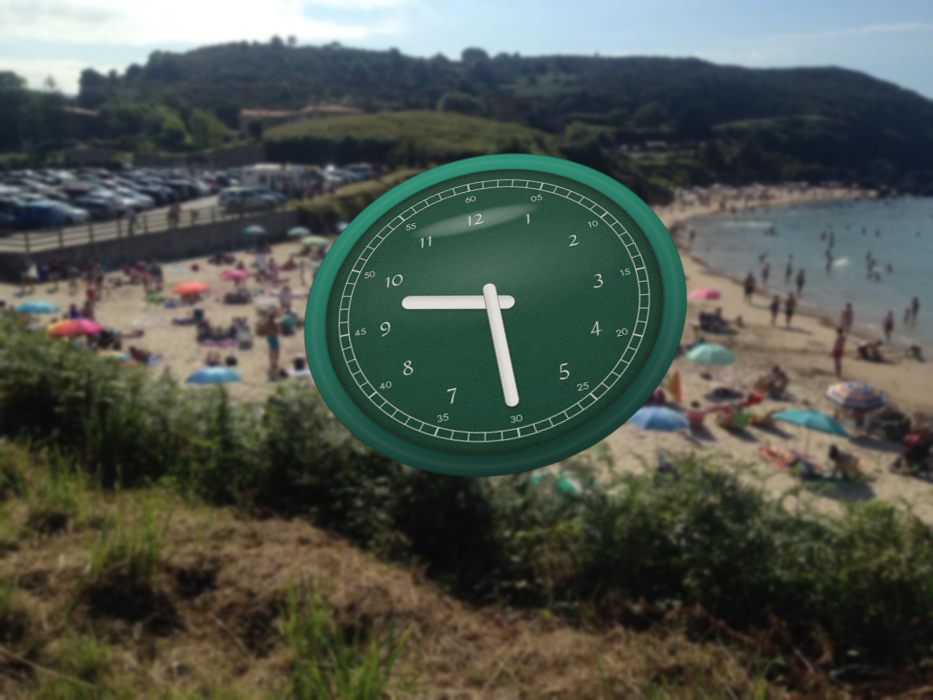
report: 9h30
